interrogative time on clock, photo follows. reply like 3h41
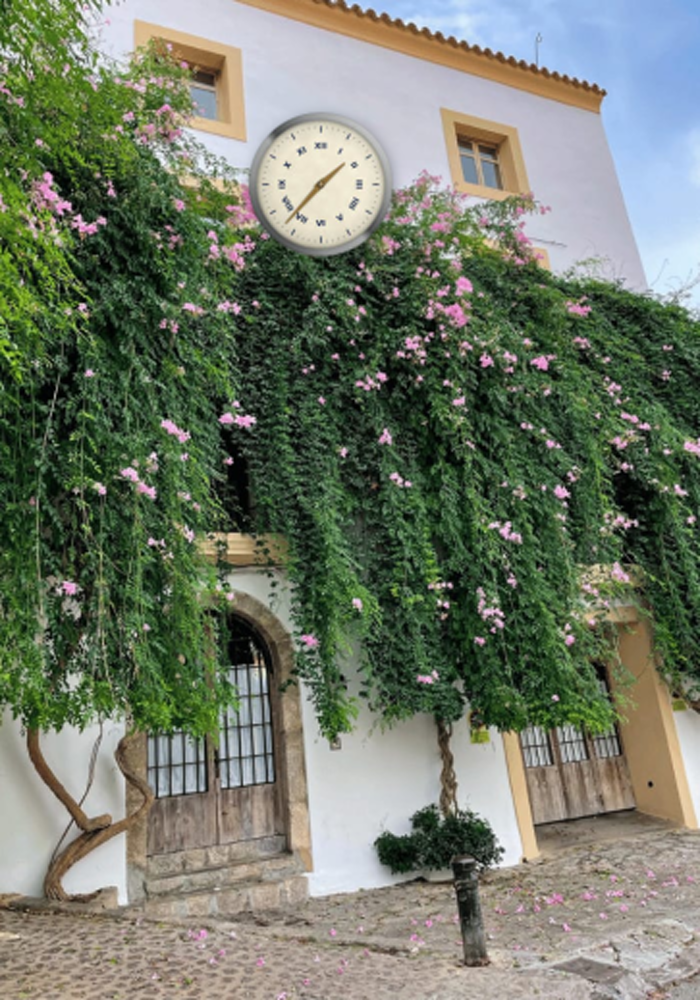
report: 1h37
